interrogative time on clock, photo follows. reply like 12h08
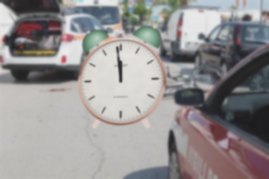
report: 11h59
